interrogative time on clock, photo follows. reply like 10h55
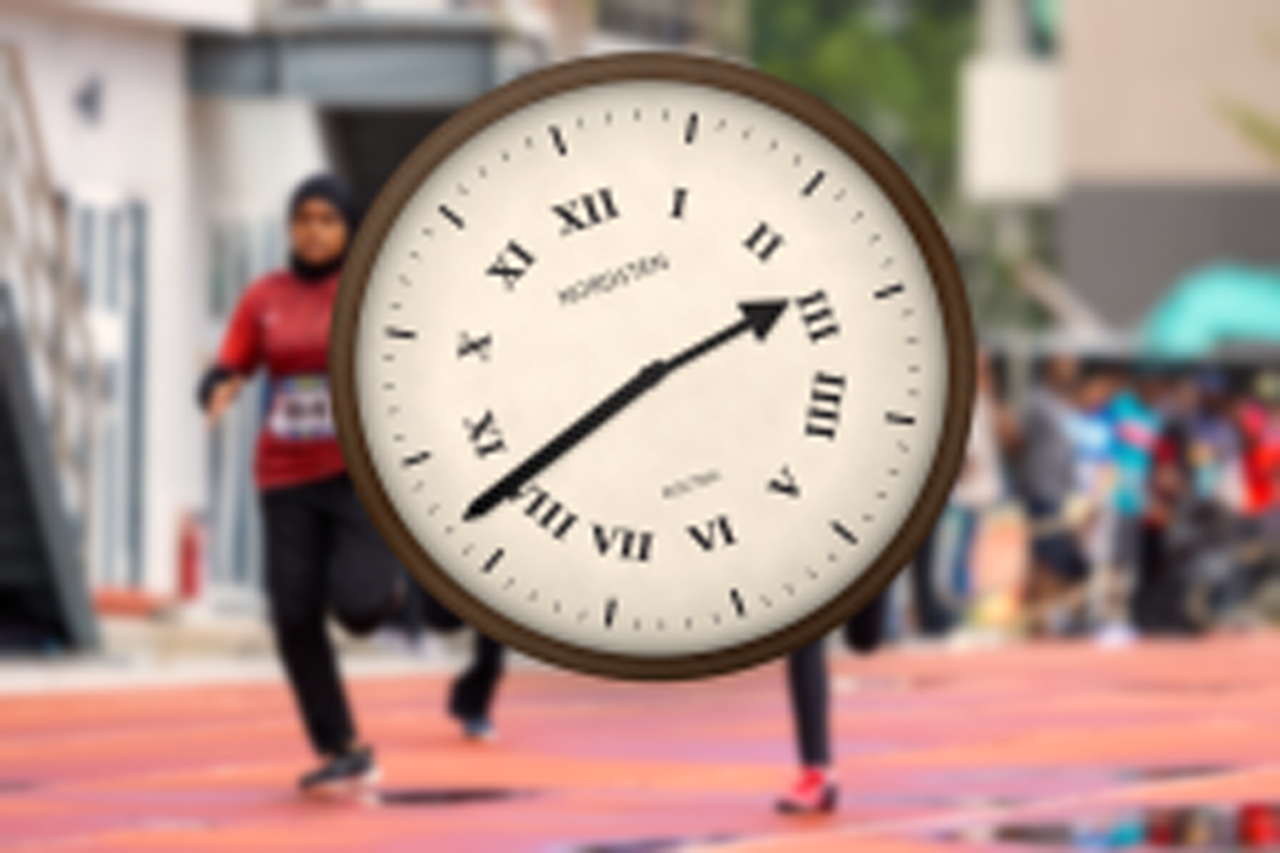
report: 2h42
